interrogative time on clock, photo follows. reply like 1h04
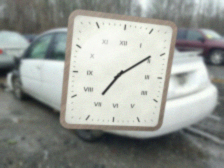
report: 7h09
